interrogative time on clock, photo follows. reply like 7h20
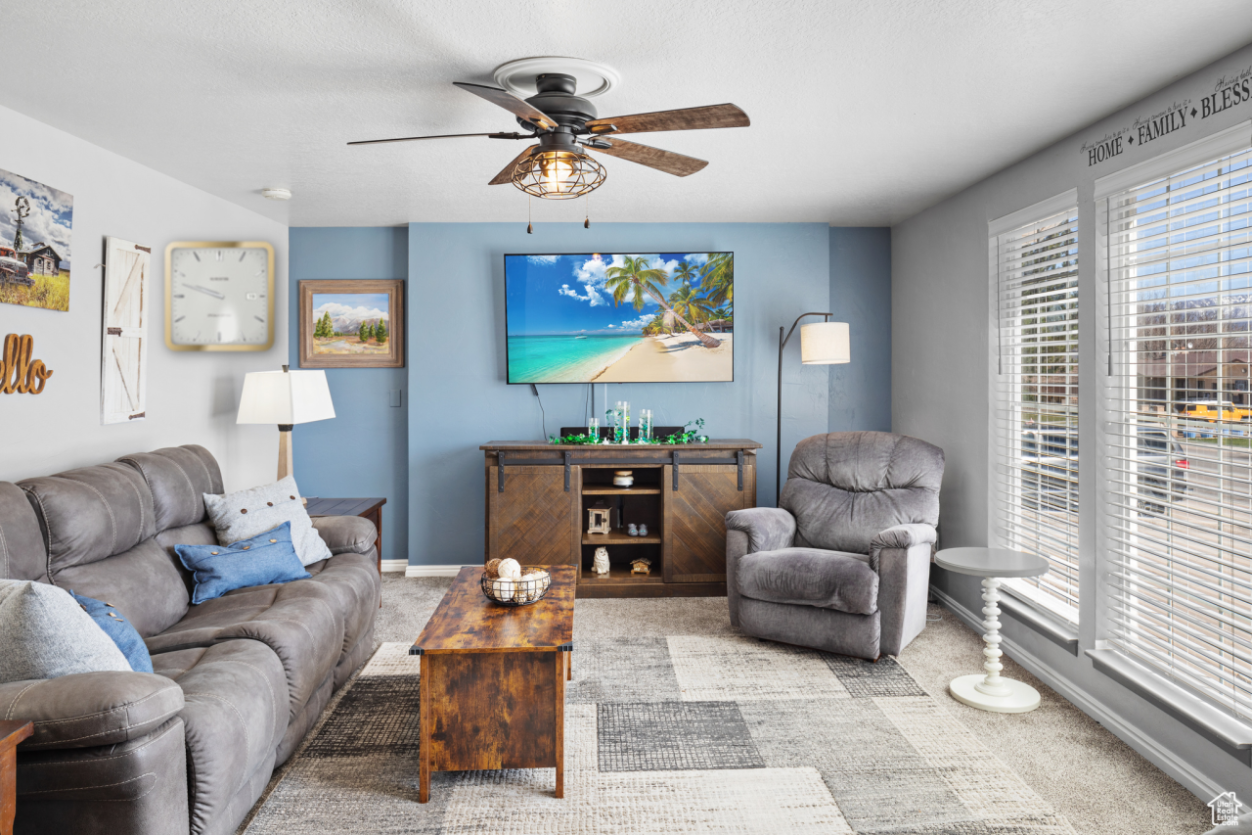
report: 9h48
